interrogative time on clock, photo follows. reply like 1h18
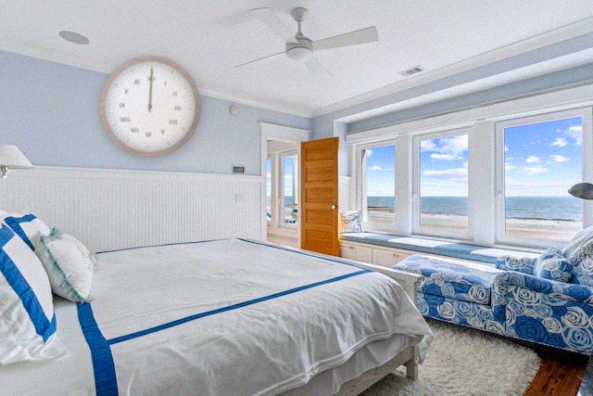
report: 12h00
